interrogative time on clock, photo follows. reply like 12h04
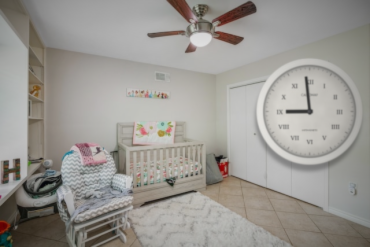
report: 8h59
